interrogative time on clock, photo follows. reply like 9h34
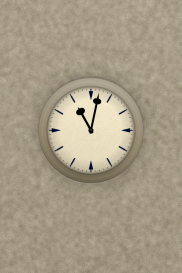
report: 11h02
